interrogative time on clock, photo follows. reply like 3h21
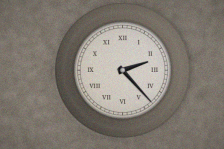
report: 2h23
